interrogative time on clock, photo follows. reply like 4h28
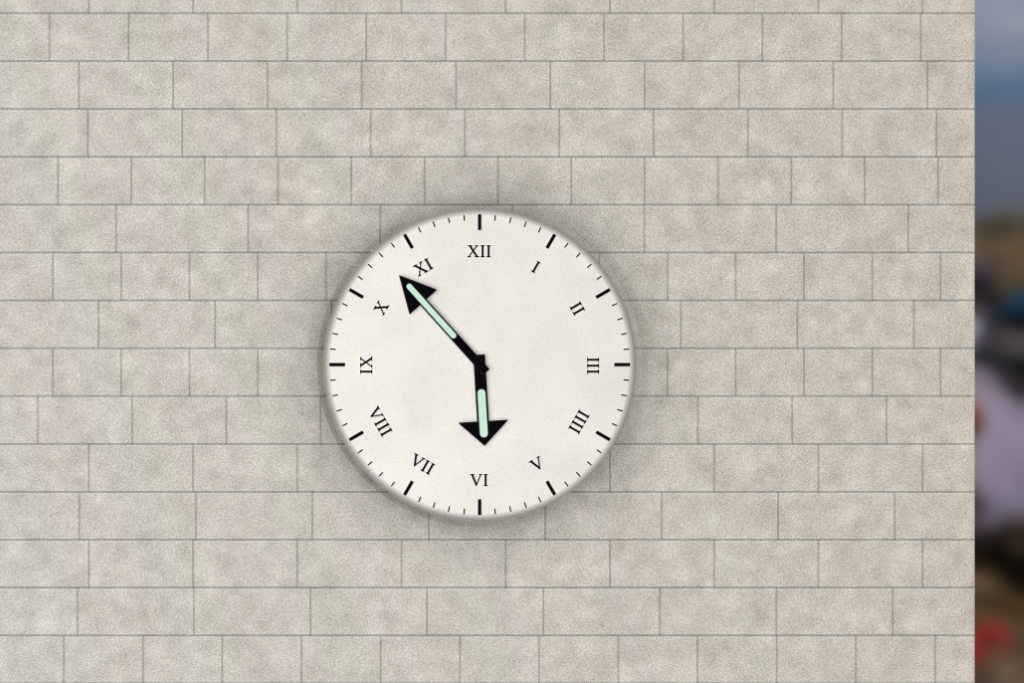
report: 5h53
